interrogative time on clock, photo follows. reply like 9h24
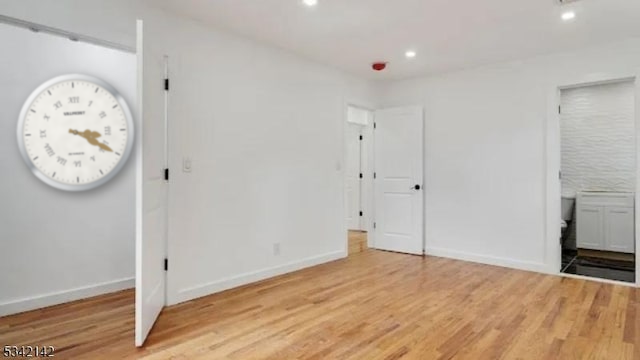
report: 3h20
